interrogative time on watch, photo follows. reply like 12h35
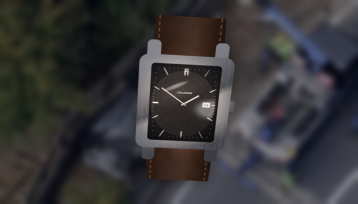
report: 1h51
